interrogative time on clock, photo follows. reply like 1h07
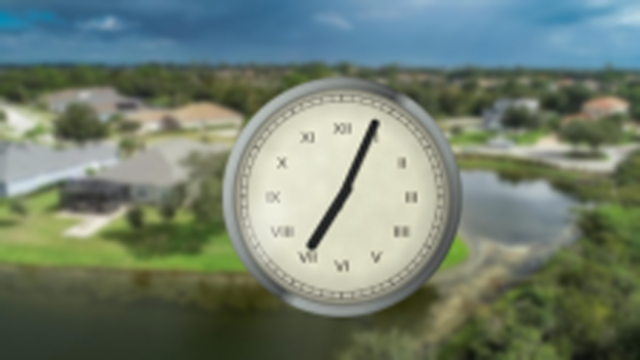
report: 7h04
